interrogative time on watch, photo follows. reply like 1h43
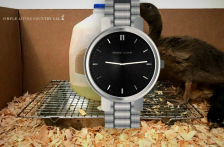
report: 9h14
